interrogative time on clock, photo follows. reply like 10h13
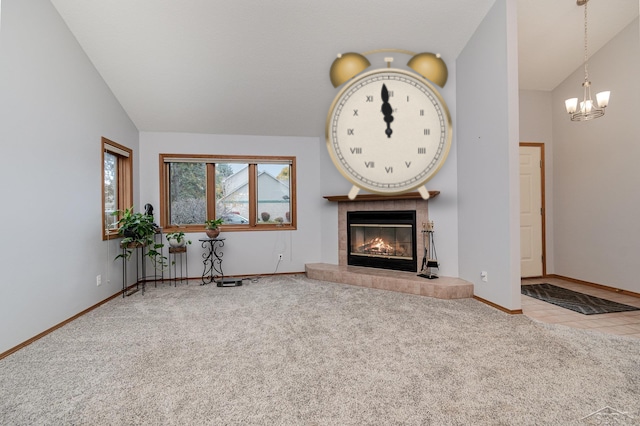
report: 11h59
